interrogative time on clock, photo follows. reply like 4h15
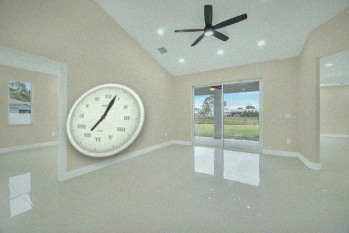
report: 7h03
